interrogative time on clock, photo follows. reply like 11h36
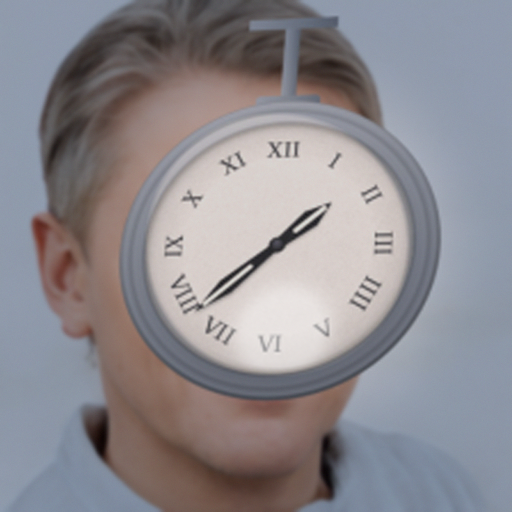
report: 1h38
